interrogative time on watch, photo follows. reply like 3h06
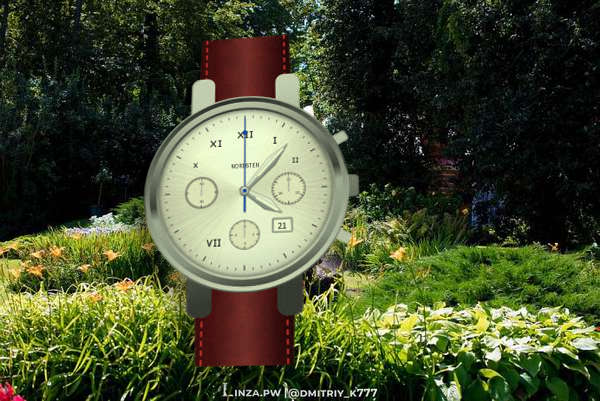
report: 4h07
